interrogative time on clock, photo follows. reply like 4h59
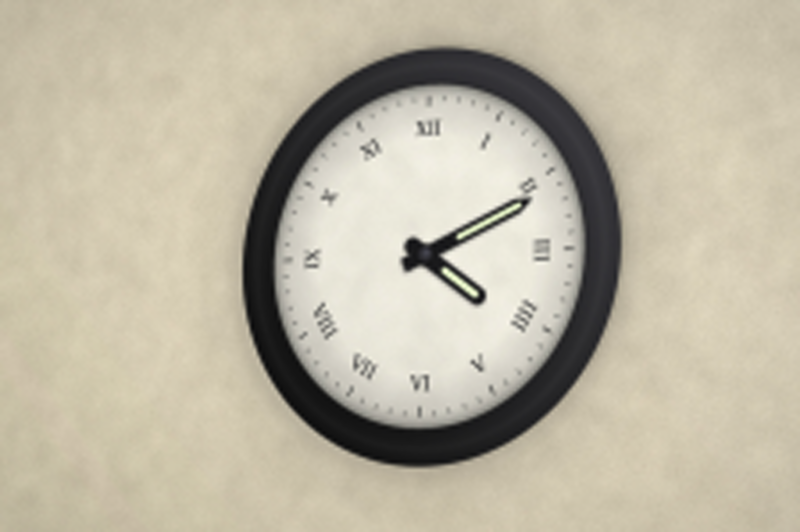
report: 4h11
